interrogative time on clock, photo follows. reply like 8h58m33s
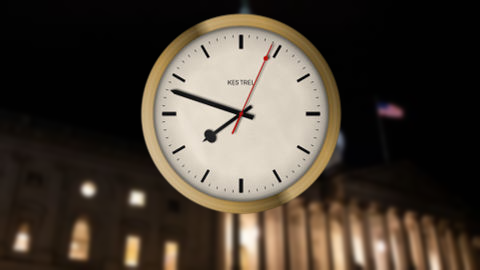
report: 7h48m04s
